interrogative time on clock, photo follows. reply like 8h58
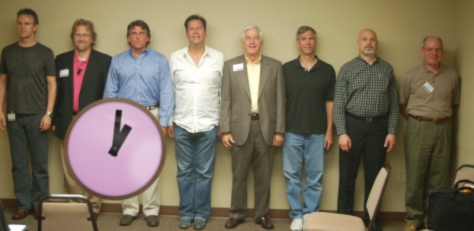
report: 1h01
